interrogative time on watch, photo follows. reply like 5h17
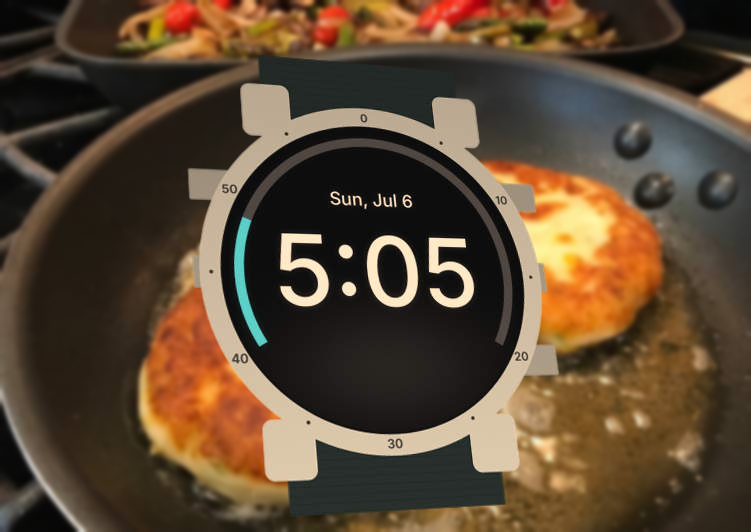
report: 5h05
